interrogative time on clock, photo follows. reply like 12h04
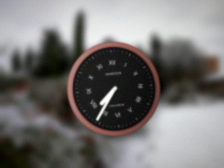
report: 7h36
